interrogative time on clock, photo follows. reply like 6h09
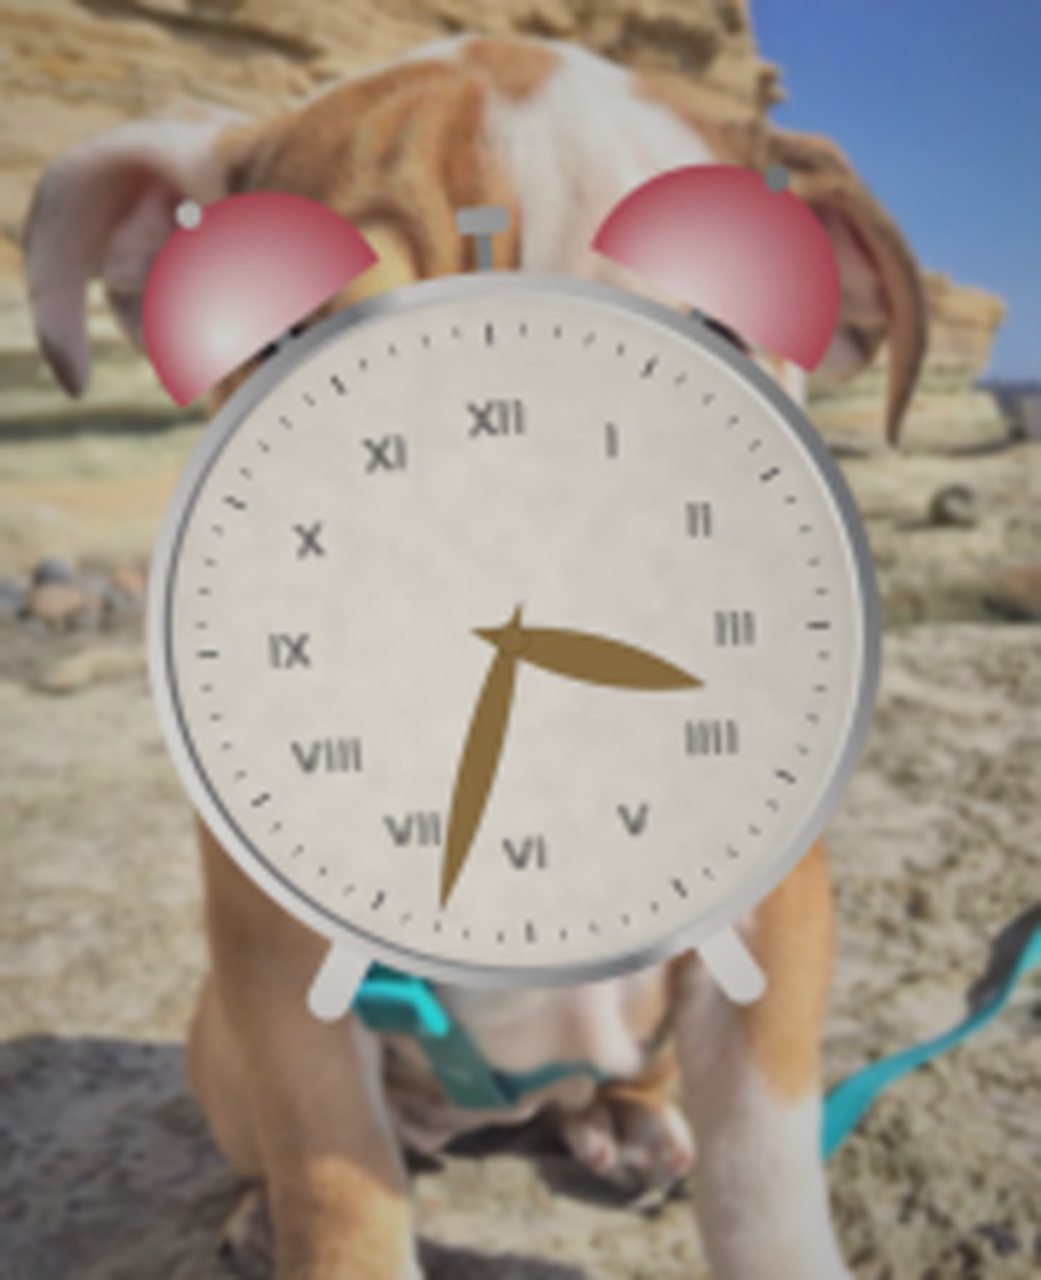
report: 3h33
